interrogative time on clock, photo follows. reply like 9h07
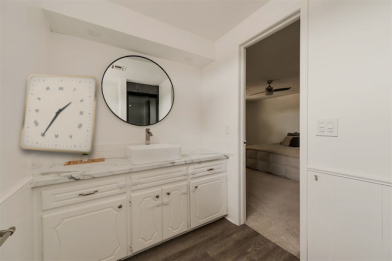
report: 1h35
